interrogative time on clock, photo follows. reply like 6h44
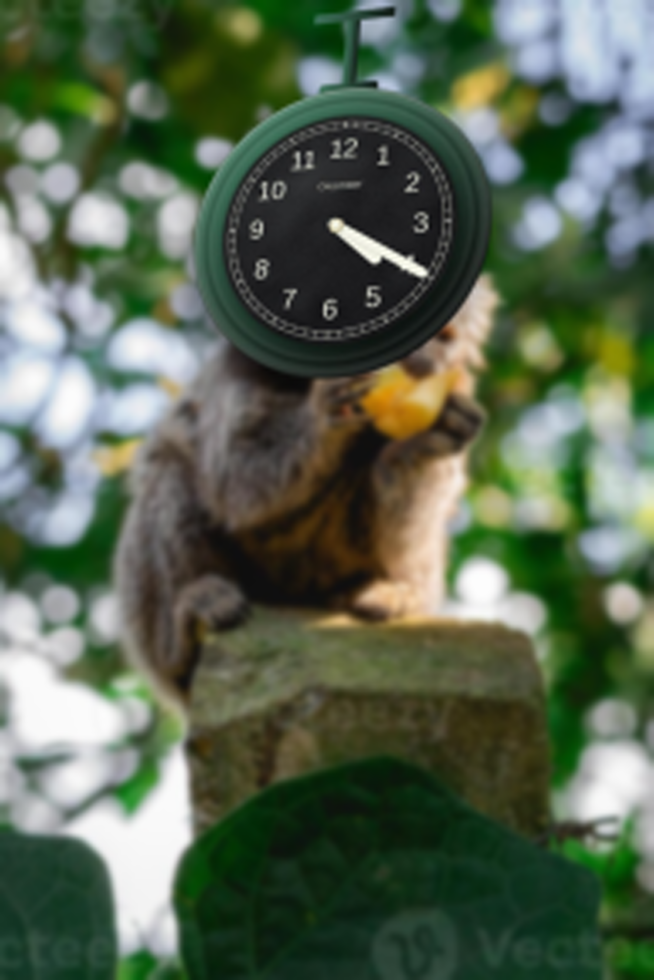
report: 4h20
